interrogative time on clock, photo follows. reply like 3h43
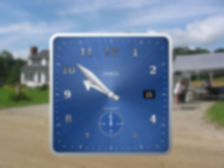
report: 9h52
